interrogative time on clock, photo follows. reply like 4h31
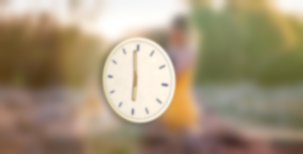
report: 5h59
